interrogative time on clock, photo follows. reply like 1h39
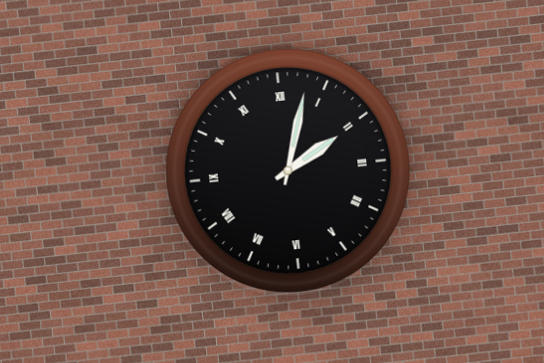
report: 2h03
